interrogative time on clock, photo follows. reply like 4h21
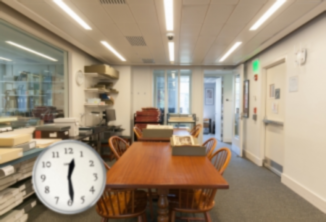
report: 12h29
